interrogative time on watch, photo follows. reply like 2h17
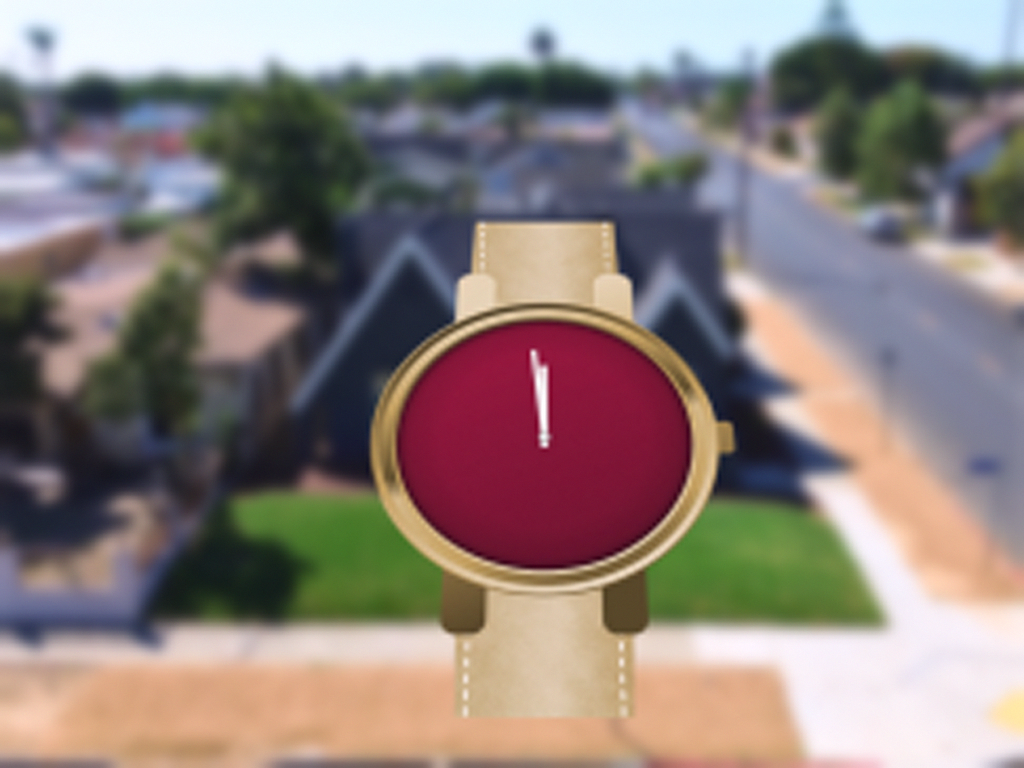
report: 11h59
